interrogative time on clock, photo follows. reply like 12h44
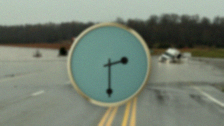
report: 2h30
